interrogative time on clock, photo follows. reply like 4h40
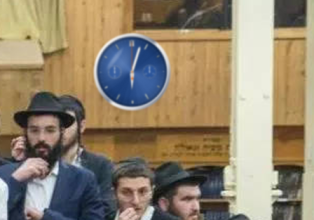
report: 6h03
